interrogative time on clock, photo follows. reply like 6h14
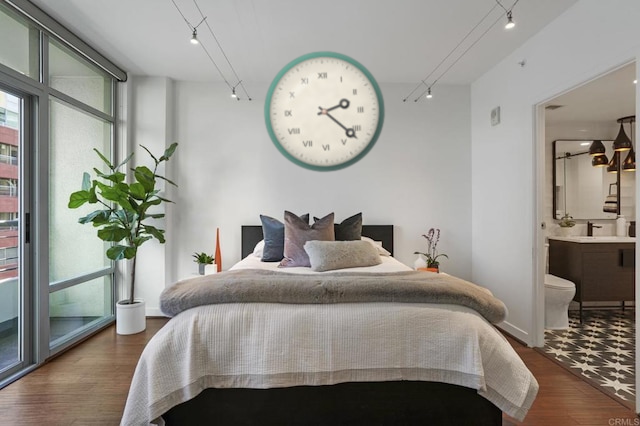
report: 2h22
